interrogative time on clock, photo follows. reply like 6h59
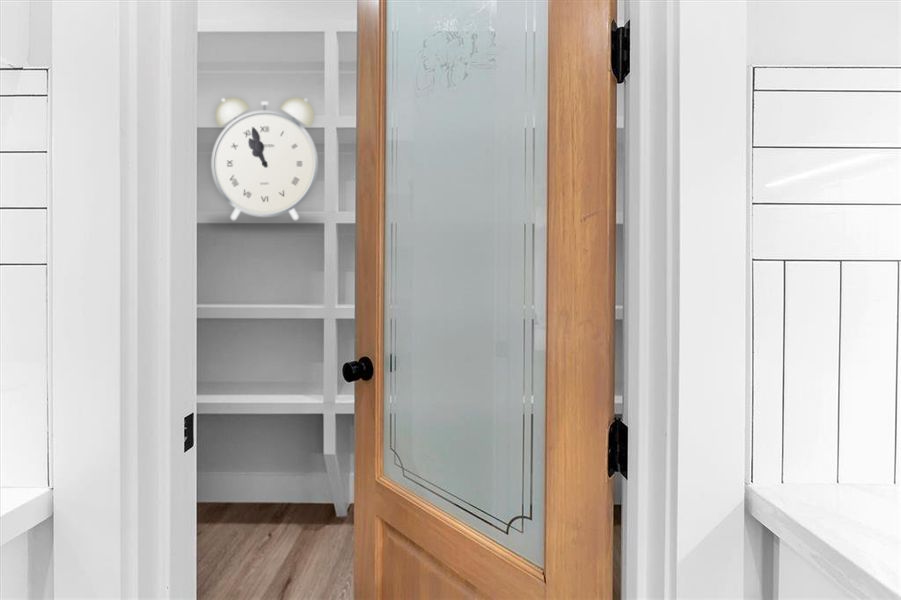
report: 10h57
